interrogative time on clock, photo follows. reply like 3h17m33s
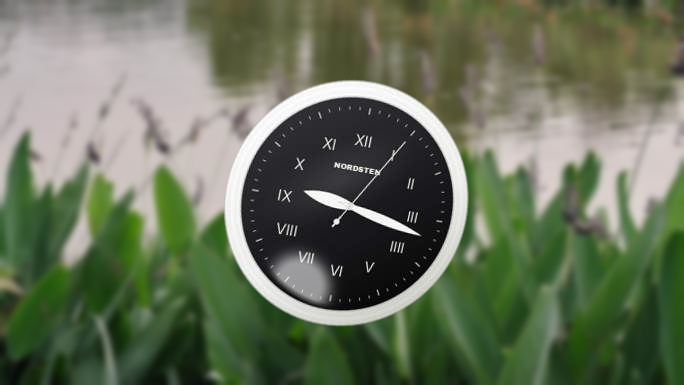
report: 9h17m05s
